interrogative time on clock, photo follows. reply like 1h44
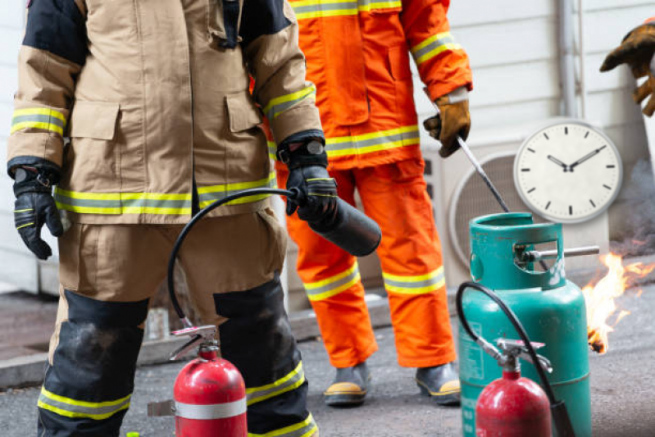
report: 10h10
